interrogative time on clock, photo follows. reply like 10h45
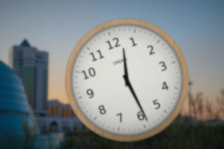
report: 12h29
